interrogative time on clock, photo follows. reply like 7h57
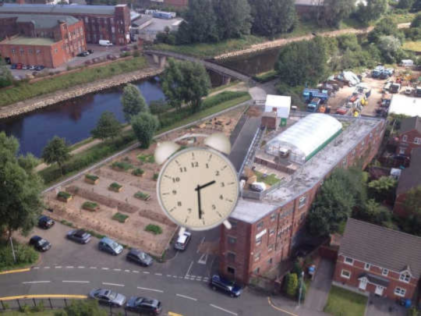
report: 2h31
